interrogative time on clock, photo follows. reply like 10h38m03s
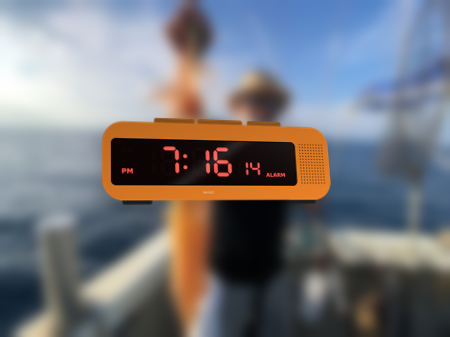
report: 7h16m14s
